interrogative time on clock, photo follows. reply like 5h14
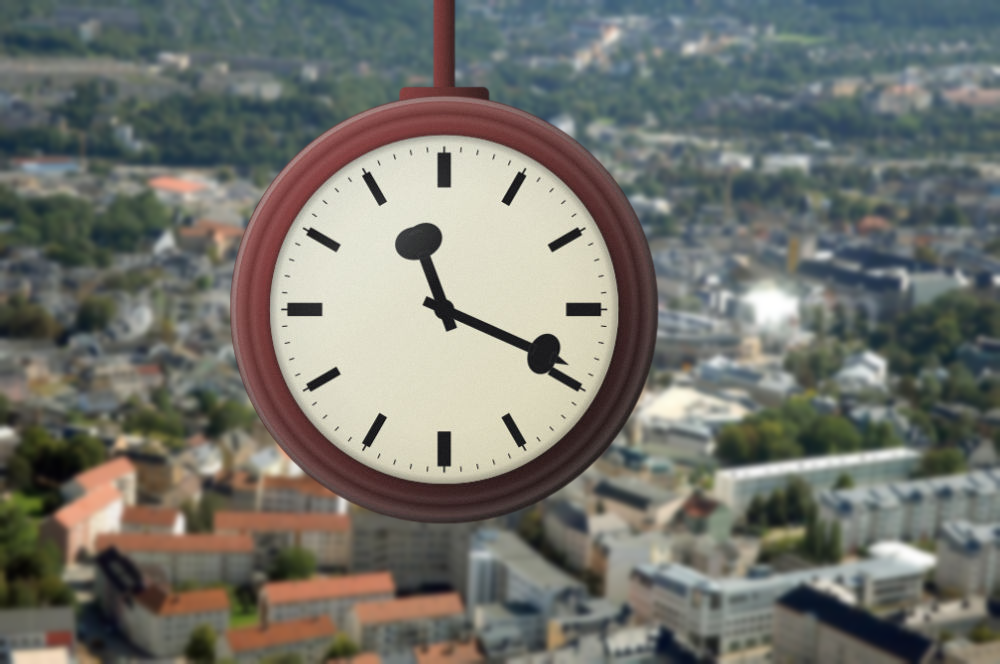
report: 11h19
